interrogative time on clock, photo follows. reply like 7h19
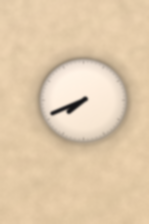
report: 7h41
